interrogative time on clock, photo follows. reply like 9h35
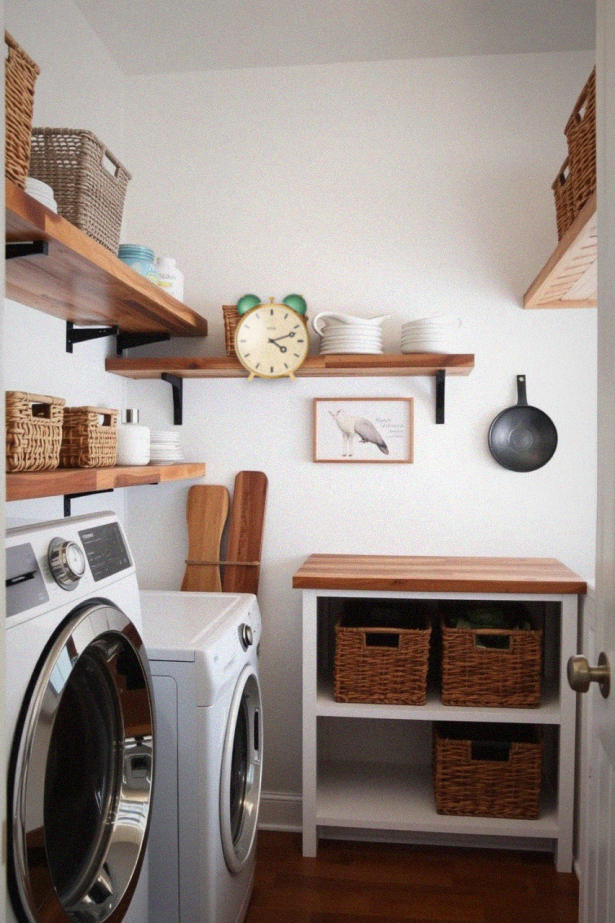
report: 4h12
